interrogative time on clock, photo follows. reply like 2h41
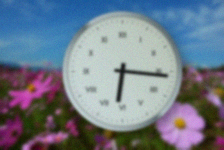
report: 6h16
